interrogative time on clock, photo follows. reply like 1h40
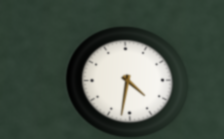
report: 4h32
